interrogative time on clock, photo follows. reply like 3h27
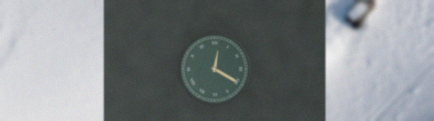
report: 12h20
